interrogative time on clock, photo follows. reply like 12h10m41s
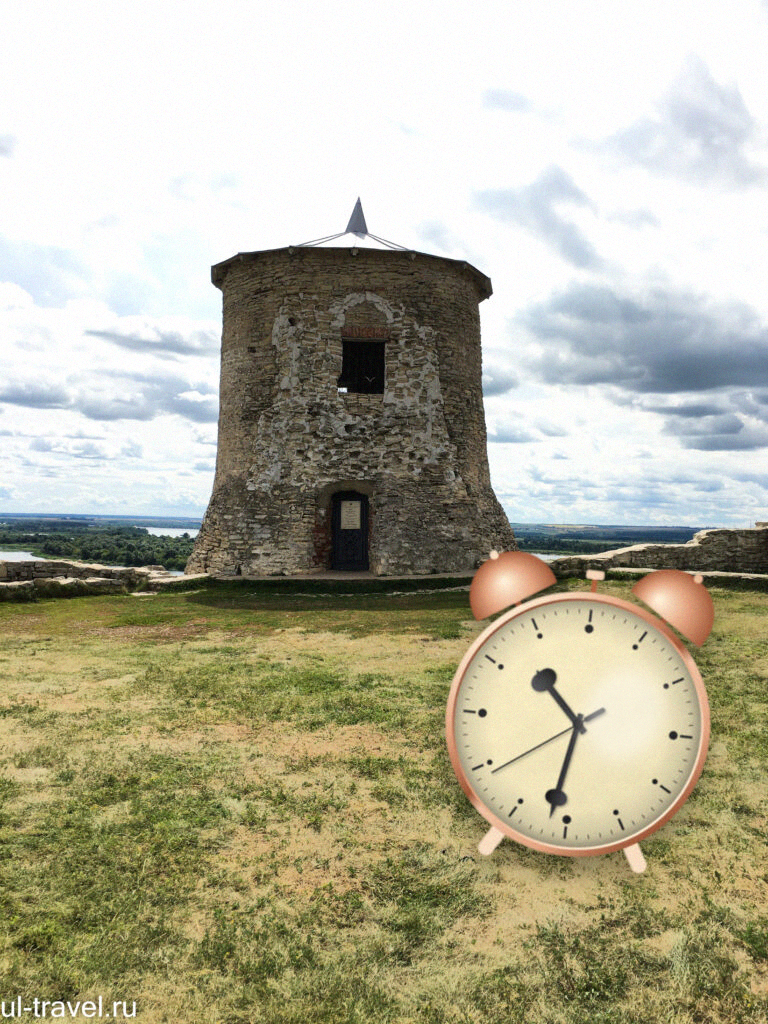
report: 10h31m39s
